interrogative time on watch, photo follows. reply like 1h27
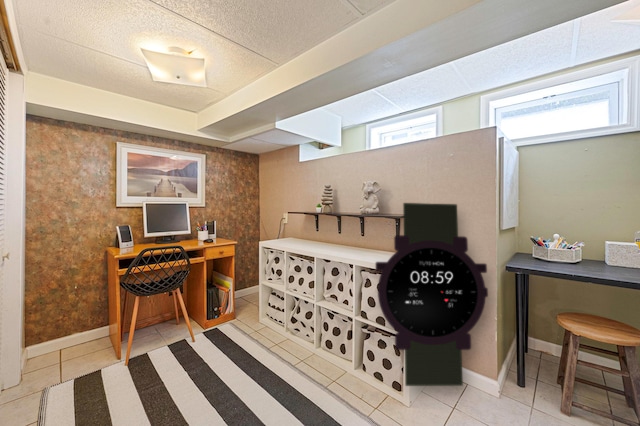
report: 8h59
